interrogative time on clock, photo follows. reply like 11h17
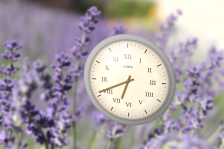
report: 6h41
